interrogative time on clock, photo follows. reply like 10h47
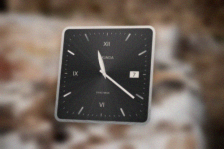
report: 11h21
